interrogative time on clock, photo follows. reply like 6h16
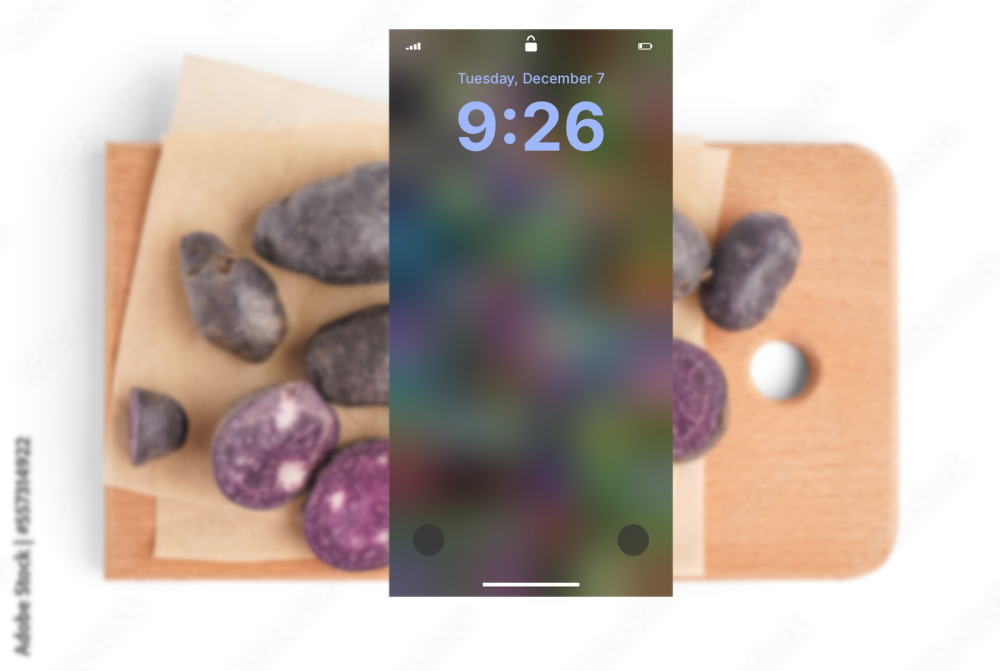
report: 9h26
